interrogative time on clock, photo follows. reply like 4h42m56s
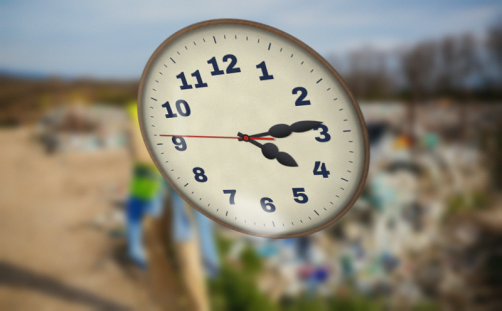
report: 4h13m46s
